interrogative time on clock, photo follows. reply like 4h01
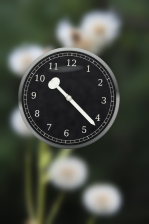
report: 10h22
